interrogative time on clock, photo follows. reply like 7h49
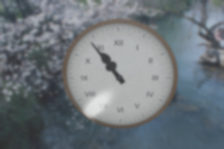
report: 10h54
